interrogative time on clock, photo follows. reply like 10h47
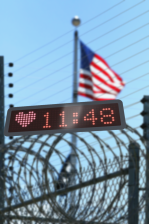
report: 11h48
